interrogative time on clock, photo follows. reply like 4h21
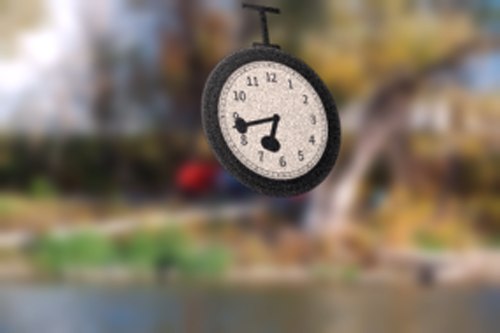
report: 6h43
